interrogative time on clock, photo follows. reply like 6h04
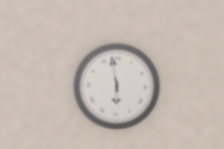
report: 5h58
